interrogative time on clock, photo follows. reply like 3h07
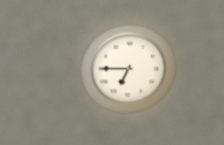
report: 6h45
